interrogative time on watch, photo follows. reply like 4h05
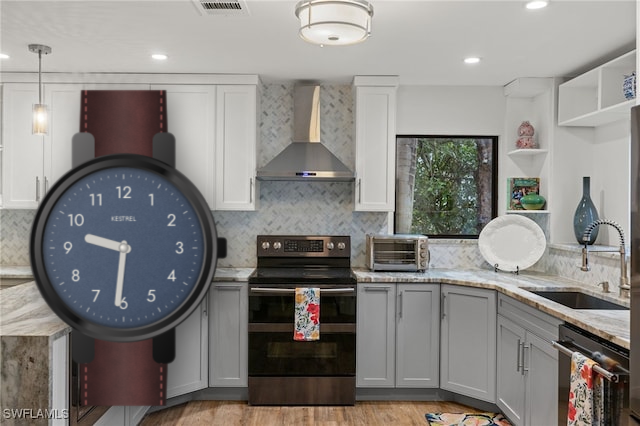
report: 9h31
